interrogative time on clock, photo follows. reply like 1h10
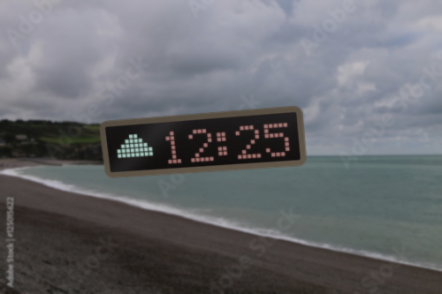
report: 12h25
